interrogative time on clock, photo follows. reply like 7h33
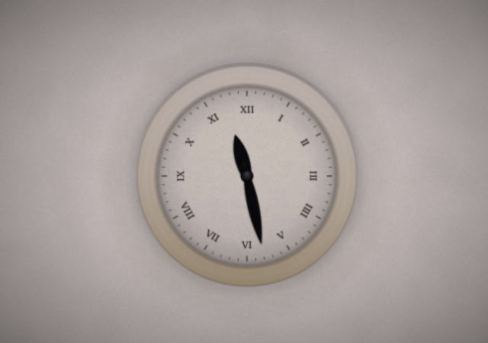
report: 11h28
